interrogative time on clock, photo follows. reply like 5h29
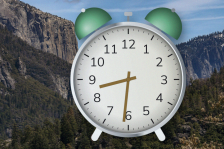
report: 8h31
